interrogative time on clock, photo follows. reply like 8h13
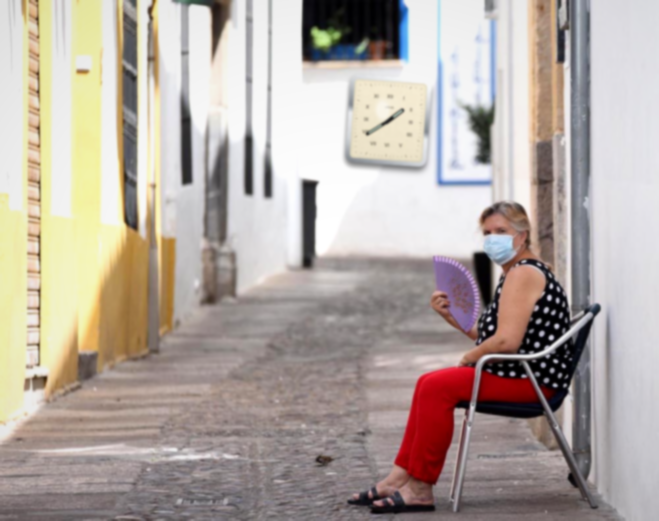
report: 1h39
